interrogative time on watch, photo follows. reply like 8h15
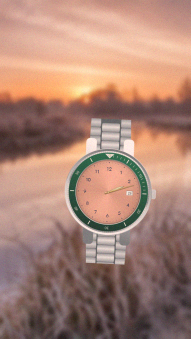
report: 2h12
